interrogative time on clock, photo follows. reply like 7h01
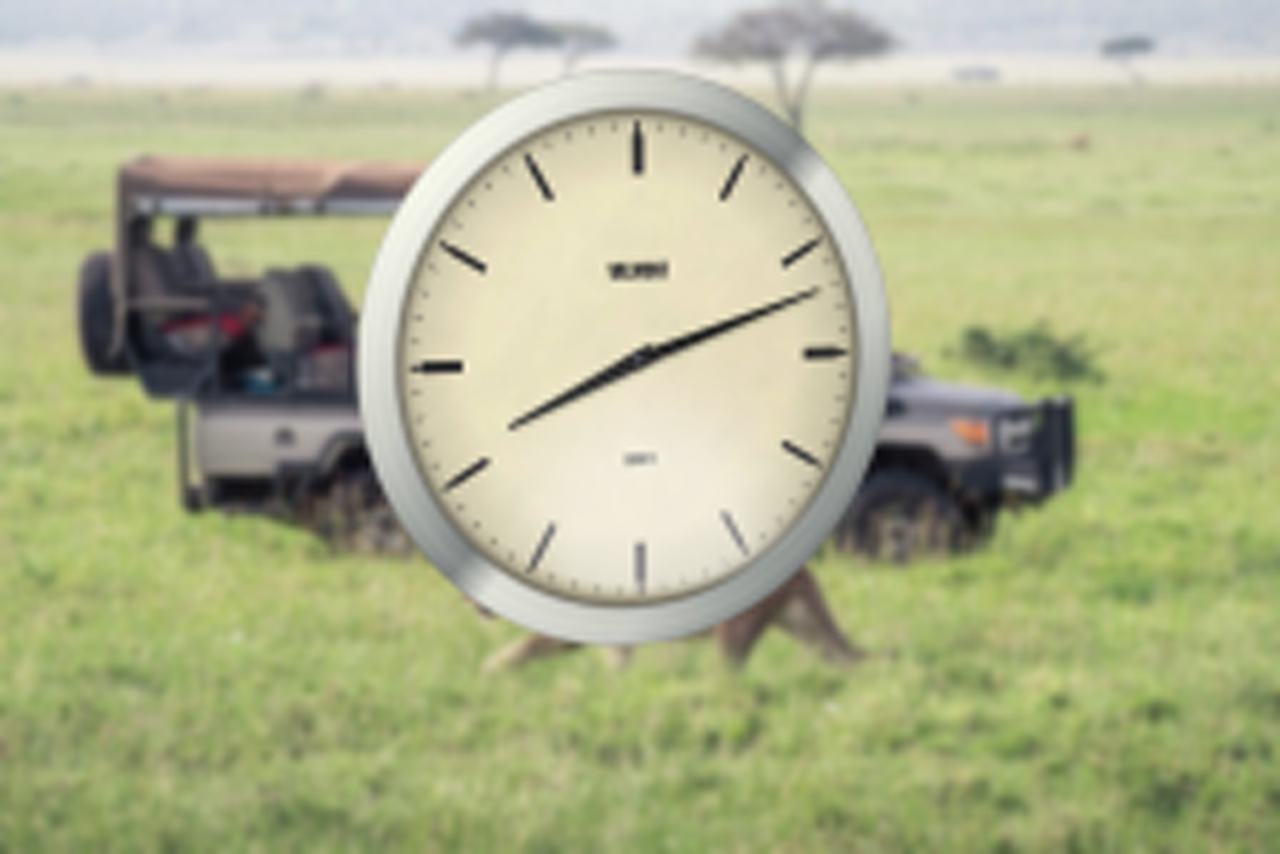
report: 8h12
